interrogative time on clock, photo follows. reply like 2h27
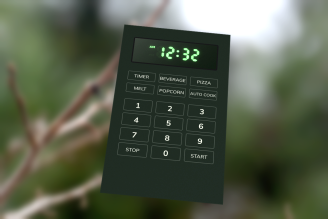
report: 12h32
